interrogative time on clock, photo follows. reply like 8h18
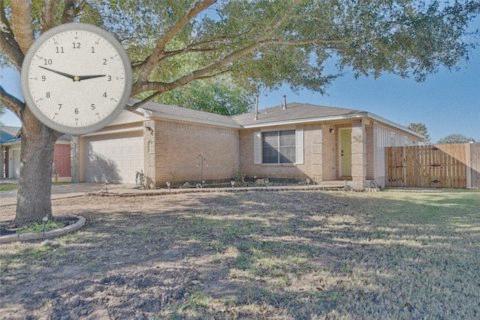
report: 2h48
